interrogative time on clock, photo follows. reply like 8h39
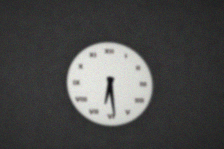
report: 6h29
